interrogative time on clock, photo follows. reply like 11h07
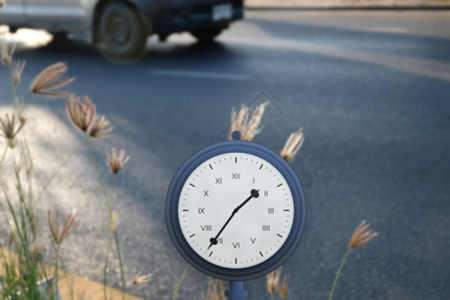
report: 1h36
